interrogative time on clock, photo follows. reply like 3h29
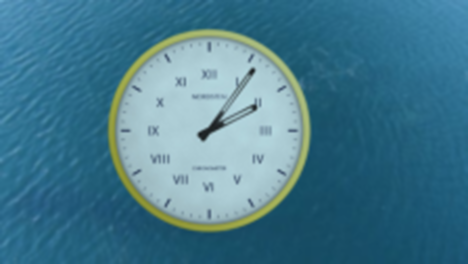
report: 2h06
